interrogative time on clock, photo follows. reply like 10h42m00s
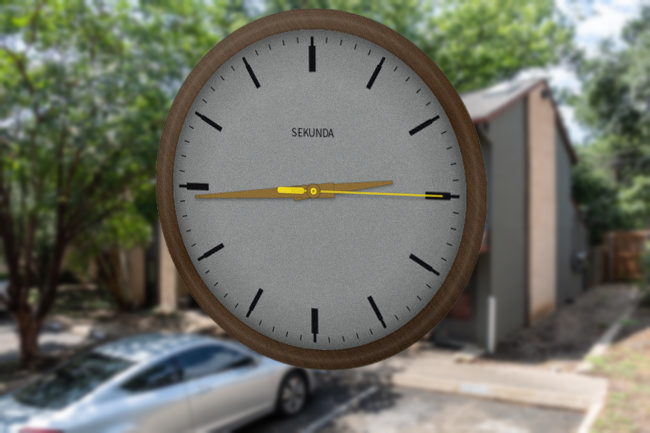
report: 2h44m15s
